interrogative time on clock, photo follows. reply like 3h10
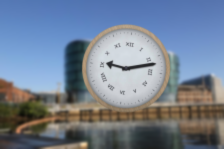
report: 9h12
